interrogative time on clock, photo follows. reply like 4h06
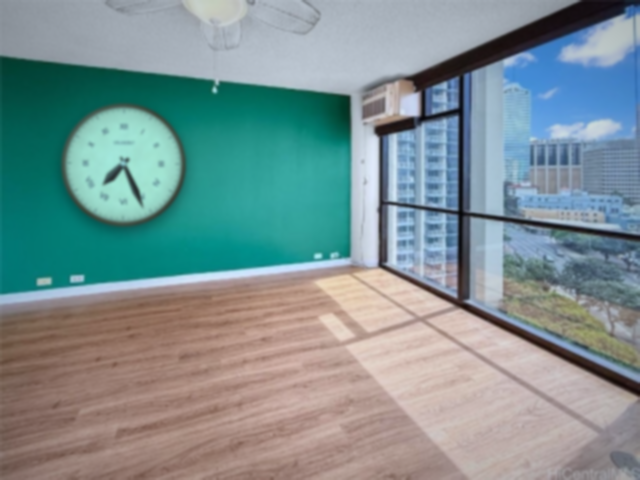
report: 7h26
